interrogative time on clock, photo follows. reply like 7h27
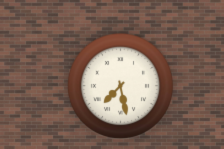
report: 7h28
